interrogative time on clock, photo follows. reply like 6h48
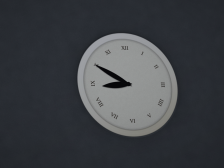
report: 8h50
